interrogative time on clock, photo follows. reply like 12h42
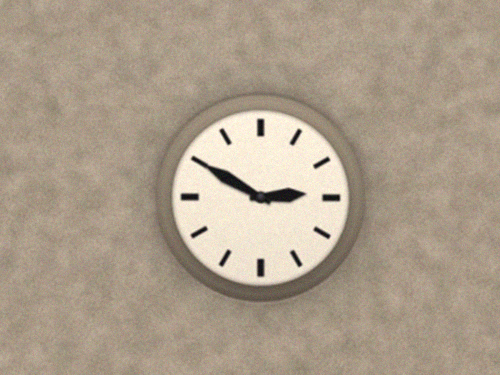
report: 2h50
